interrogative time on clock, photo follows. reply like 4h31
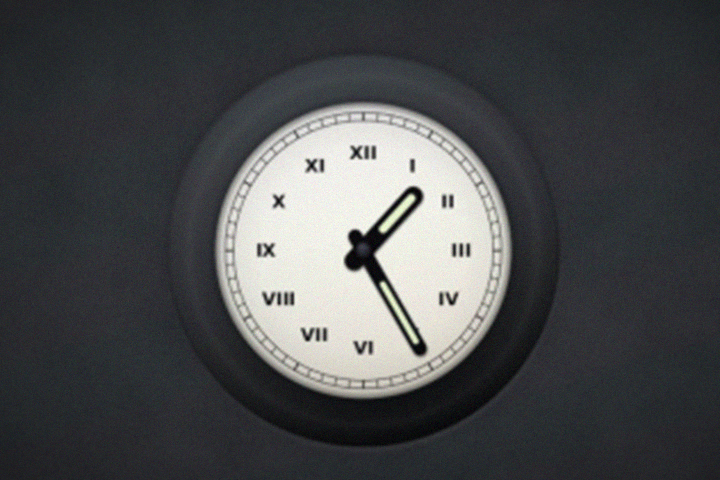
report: 1h25
